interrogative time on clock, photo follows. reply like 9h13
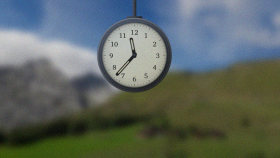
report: 11h37
